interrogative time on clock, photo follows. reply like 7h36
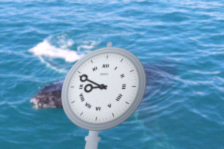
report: 8h49
